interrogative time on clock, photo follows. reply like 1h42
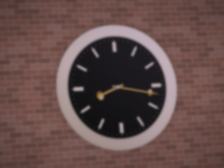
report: 8h17
